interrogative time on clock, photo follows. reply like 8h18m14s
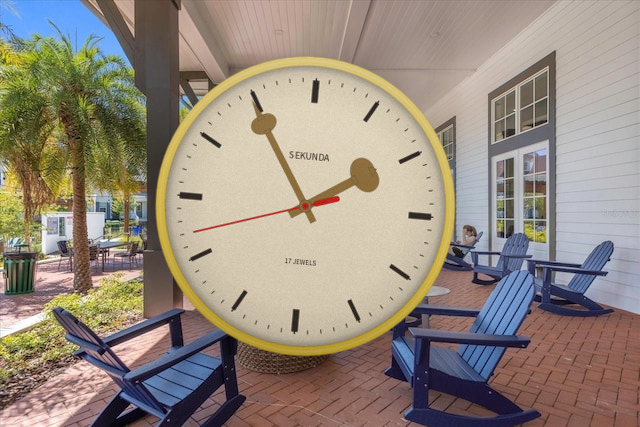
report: 1h54m42s
